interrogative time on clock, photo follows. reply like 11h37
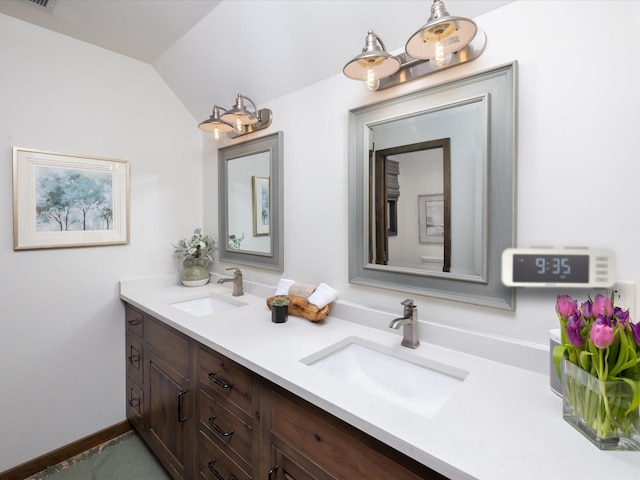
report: 9h35
